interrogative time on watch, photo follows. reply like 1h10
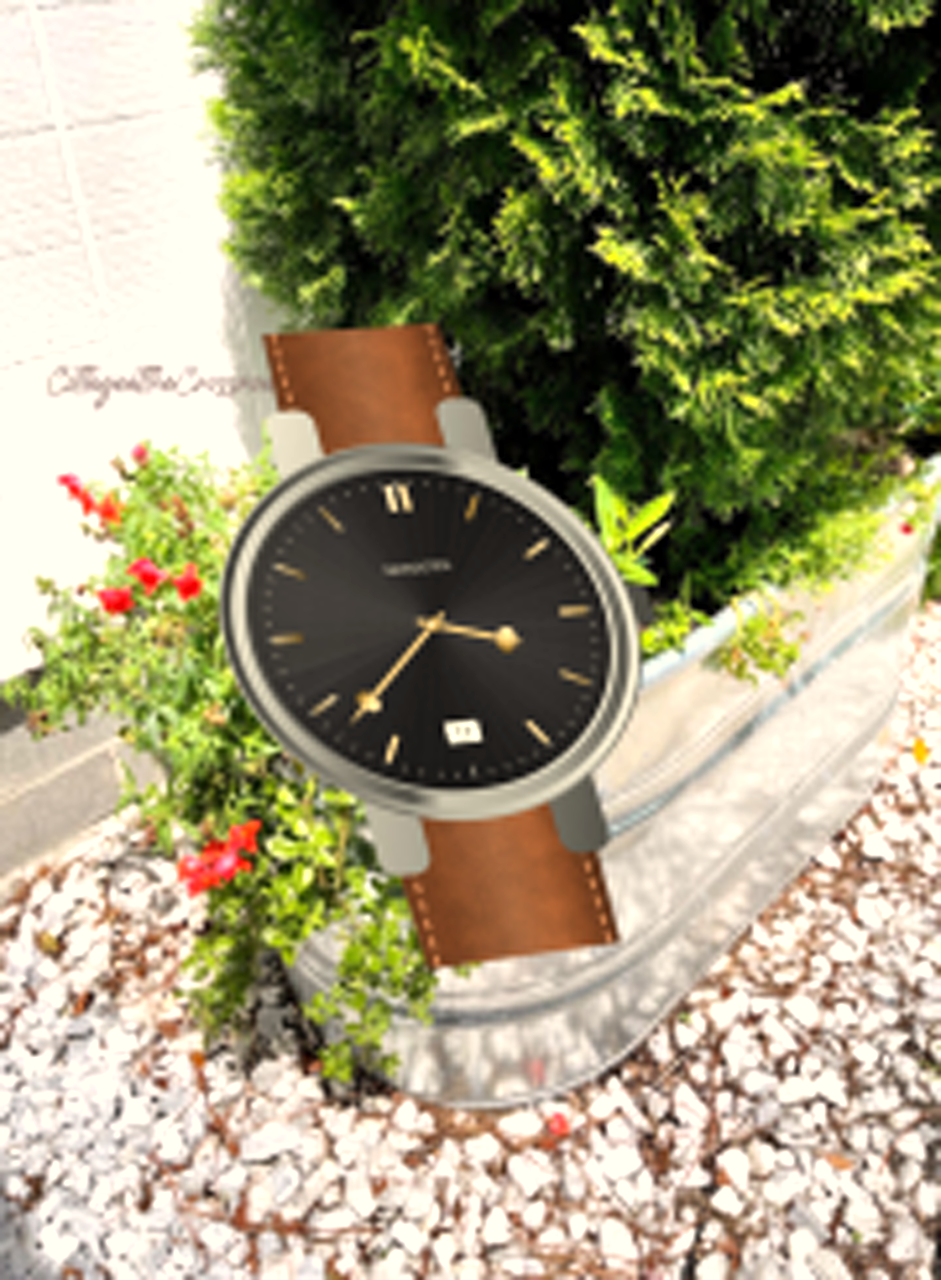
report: 3h38
